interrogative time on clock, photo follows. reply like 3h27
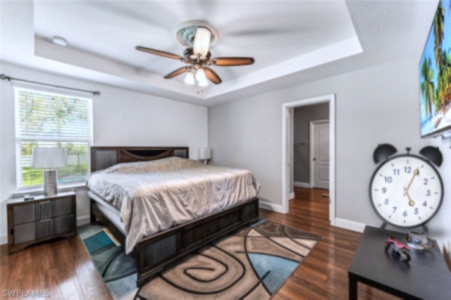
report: 5h04
